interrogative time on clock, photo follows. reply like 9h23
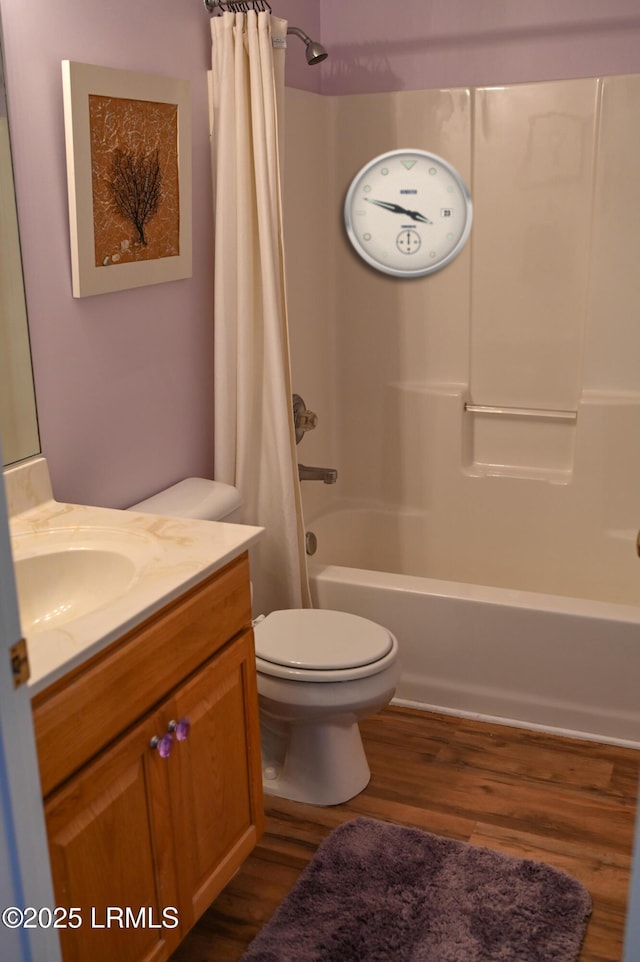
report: 3h48
